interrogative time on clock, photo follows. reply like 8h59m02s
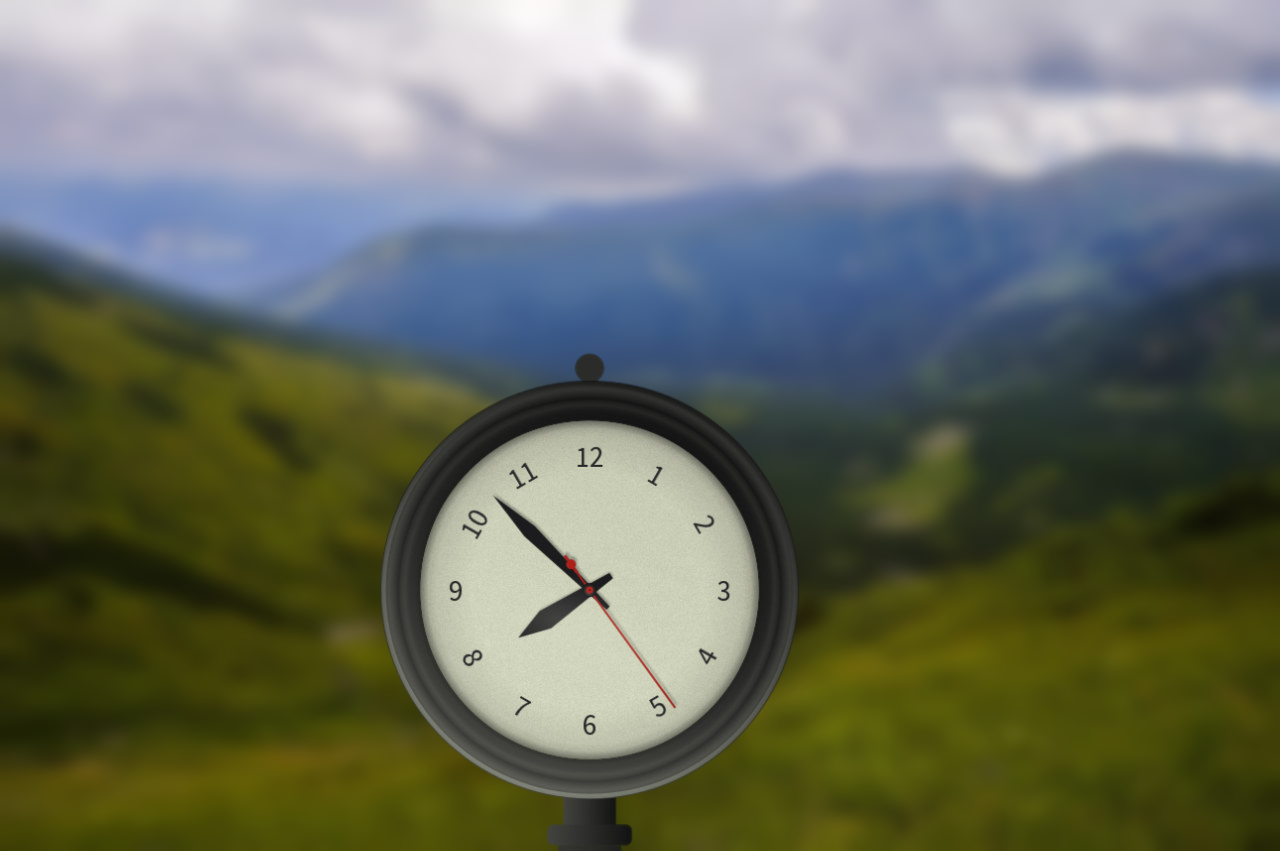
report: 7h52m24s
